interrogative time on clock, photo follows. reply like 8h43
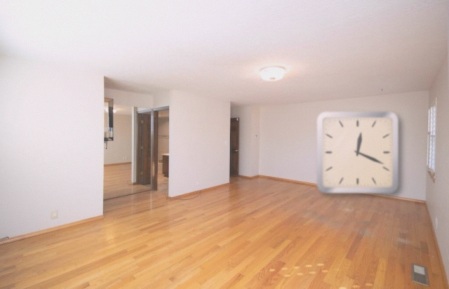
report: 12h19
